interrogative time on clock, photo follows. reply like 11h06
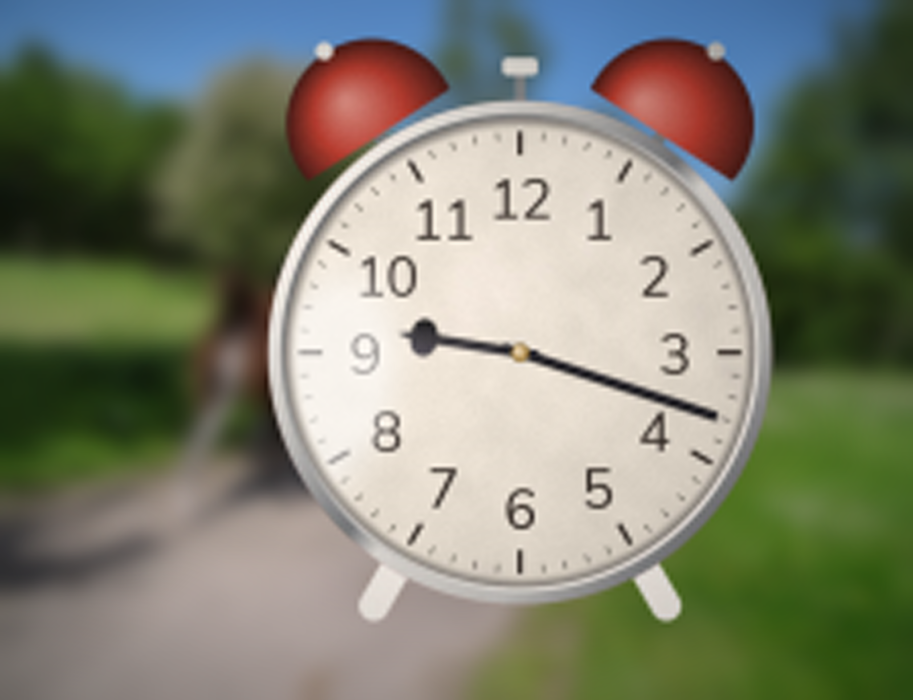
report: 9h18
